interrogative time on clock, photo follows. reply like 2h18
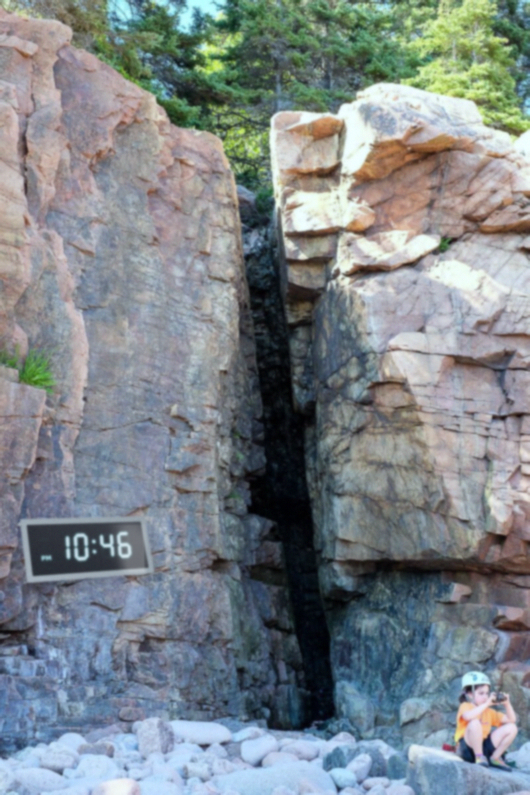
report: 10h46
